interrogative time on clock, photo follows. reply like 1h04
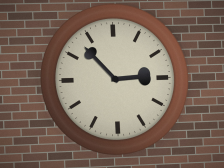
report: 2h53
